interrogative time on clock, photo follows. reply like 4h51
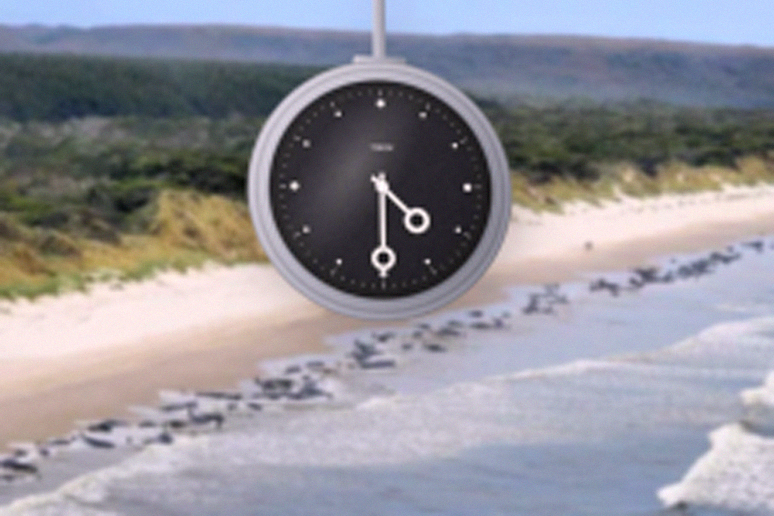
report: 4h30
